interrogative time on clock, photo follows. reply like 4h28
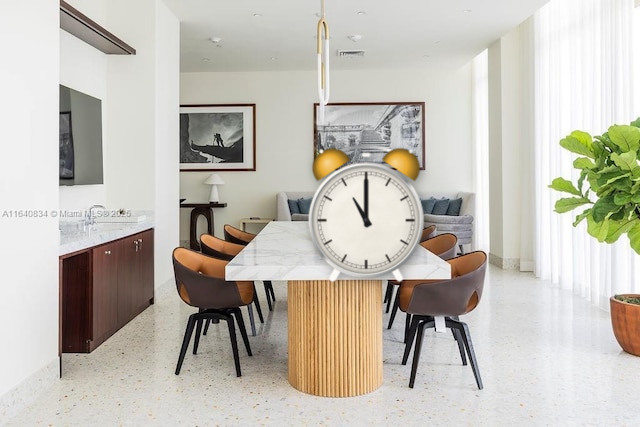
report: 11h00
